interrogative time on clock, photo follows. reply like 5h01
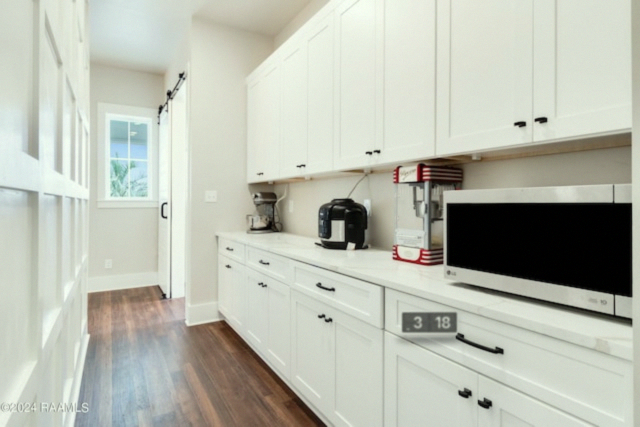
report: 3h18
